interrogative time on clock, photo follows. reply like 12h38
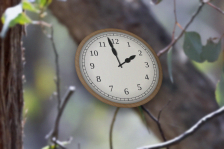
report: 1h58
